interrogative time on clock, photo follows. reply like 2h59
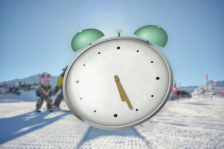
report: 5h26
